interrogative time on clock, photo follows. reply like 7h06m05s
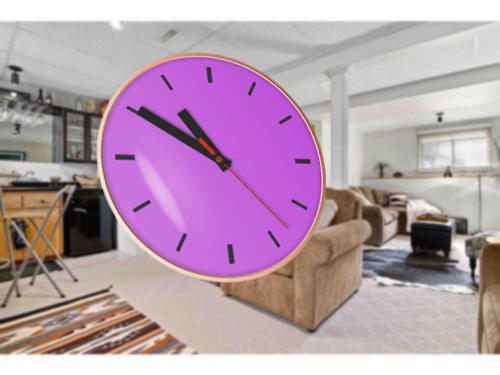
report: 10h50m23s
